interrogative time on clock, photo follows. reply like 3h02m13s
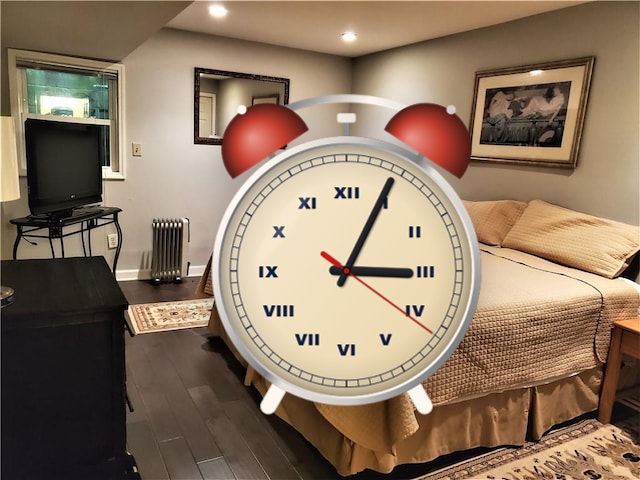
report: 3h04m21s
